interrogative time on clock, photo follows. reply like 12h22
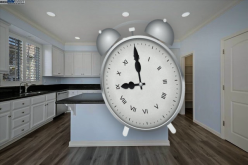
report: 9h00
